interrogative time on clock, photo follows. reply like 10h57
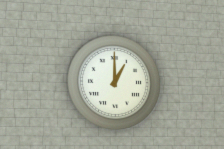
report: 1h00
